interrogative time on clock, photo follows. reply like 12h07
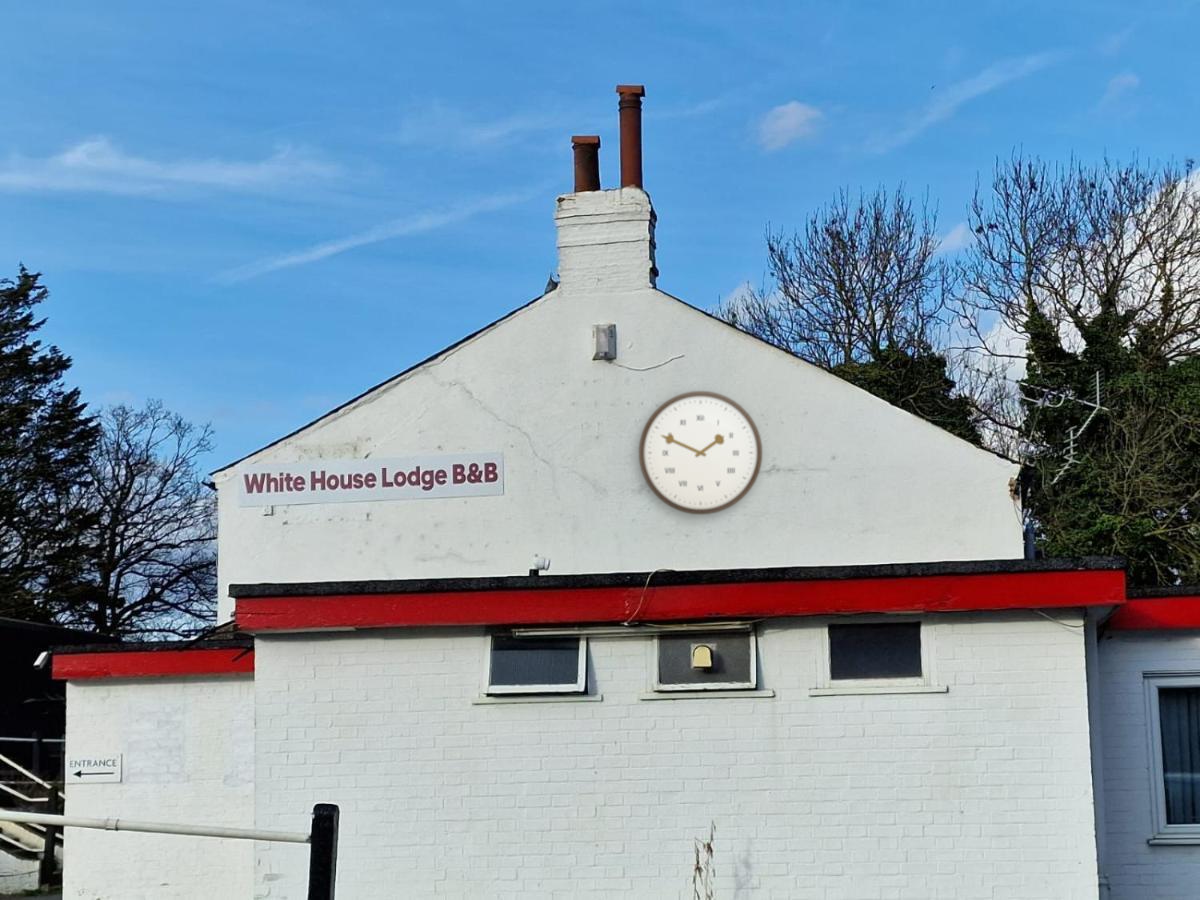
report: 1h49
